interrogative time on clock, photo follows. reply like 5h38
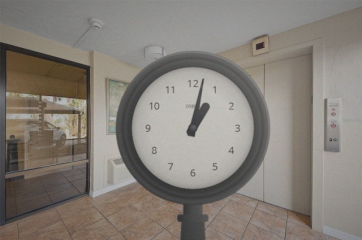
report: 1h02
